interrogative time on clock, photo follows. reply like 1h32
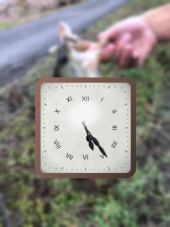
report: 5h24
